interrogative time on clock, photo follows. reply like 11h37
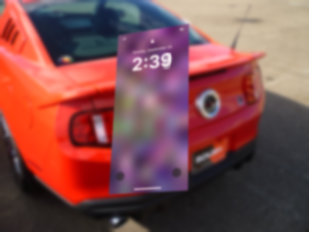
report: 2h39
